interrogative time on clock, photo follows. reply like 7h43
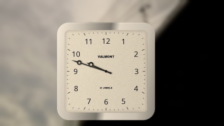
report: 9h48
